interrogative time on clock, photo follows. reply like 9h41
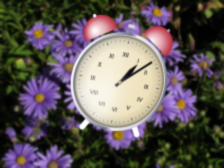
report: 1h08
